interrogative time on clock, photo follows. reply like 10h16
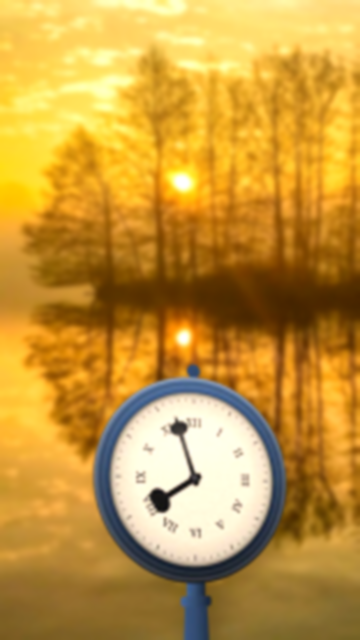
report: 7h57
